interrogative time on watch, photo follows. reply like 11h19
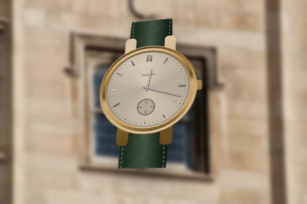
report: 12h18
